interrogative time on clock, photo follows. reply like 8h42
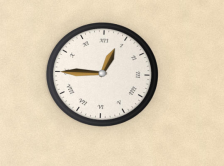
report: 12h45
